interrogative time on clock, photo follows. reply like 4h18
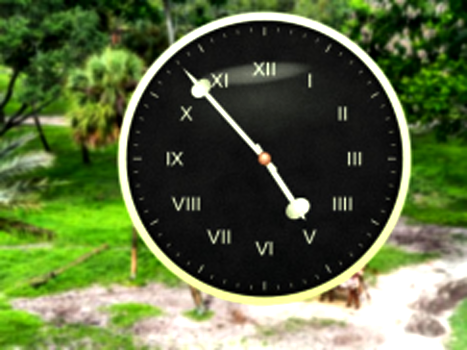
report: 4h53
